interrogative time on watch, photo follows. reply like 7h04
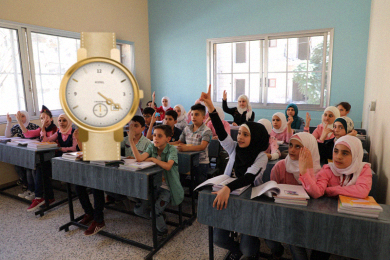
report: 4h21
